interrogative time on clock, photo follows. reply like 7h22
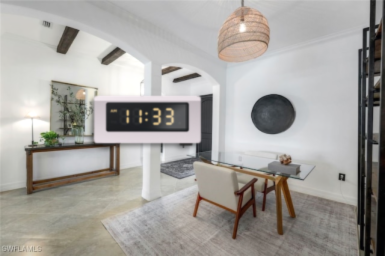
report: 11h33
